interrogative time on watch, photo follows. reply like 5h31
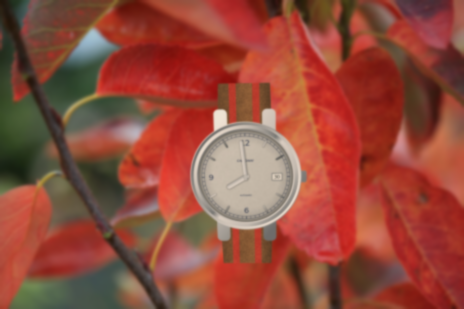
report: 7h59
